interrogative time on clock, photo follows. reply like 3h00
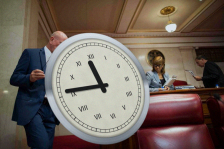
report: 11h46
